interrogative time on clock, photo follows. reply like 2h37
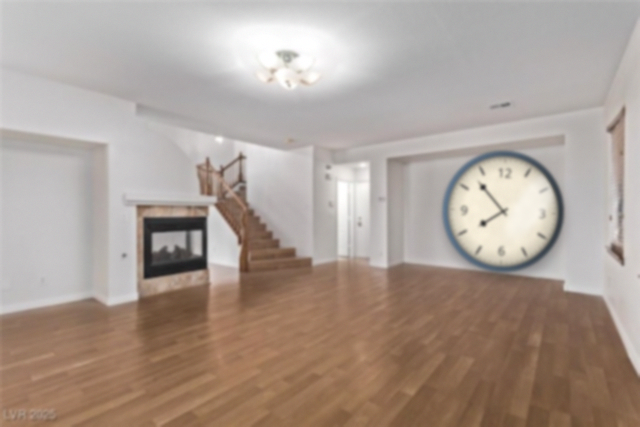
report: 7h53
